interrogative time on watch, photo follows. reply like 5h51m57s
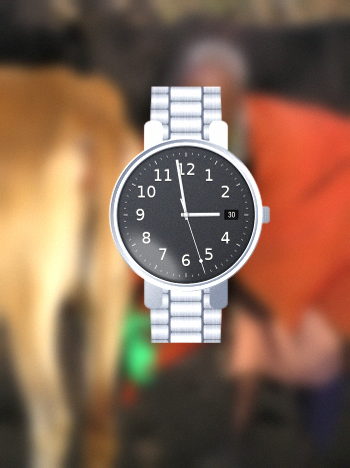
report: 2h58m27s
